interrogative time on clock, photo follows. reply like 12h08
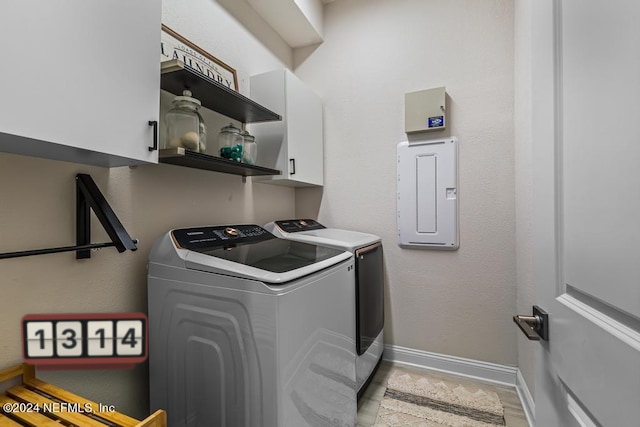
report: 13h14
